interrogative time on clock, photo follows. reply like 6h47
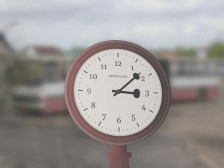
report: 3h08
